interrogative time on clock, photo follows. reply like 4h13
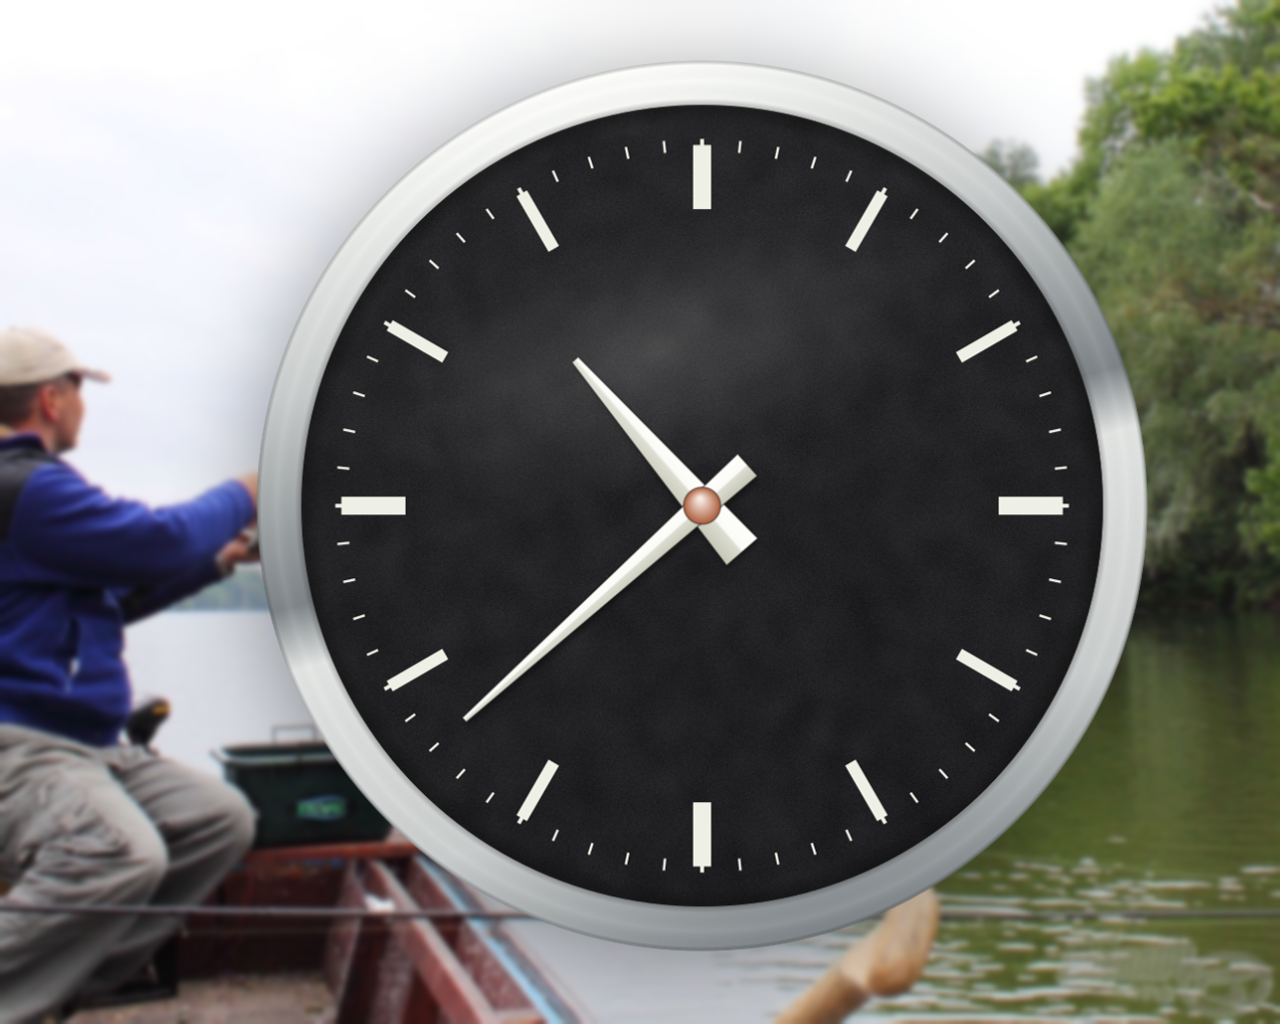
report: 10h38
